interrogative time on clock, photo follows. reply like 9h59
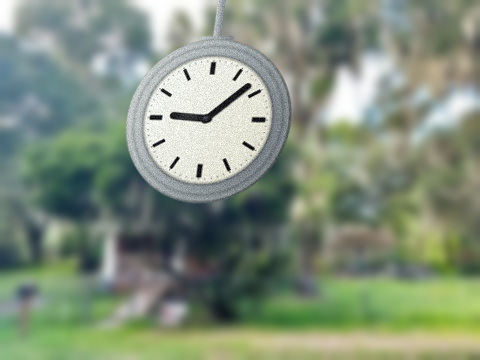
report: 9h08
